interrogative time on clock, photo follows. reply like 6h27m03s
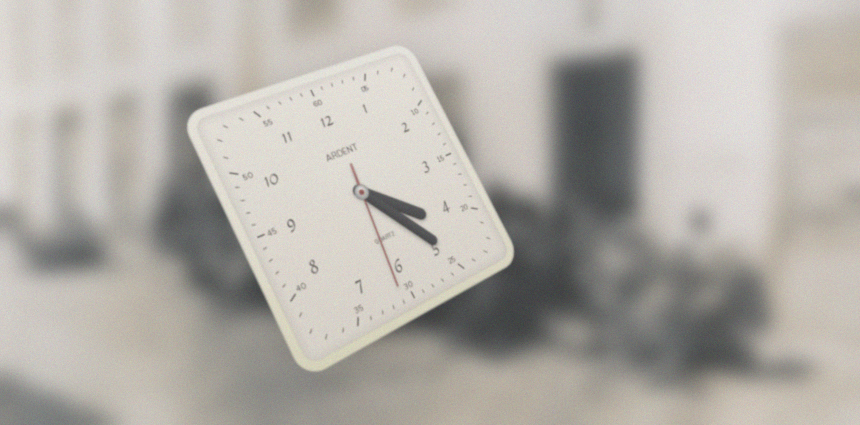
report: 4h24m31s
